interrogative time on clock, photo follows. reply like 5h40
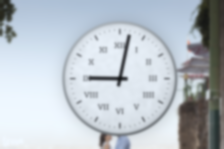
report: 9h02
